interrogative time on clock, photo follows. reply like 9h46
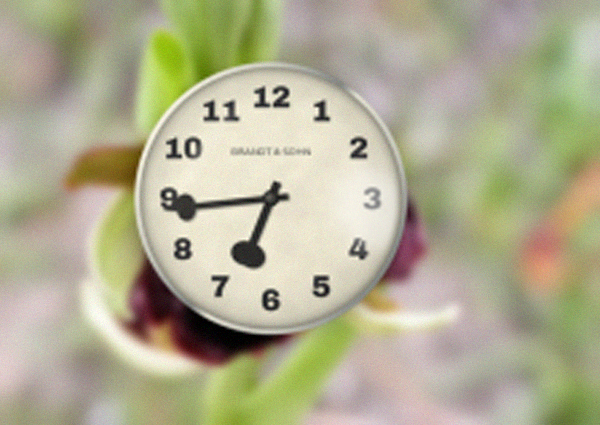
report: 6h44
